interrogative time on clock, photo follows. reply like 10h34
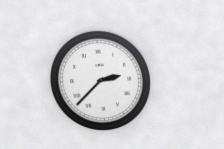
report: 2h38
